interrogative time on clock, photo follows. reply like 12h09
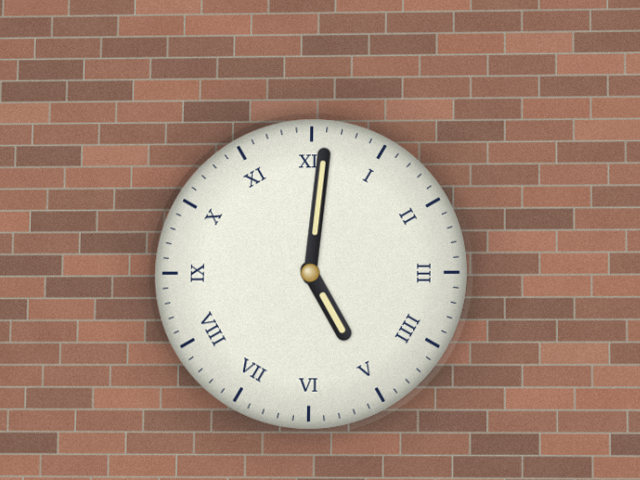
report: 5h01
